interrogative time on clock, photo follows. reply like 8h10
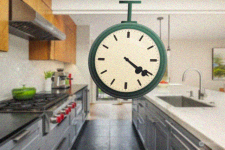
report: 4h21
